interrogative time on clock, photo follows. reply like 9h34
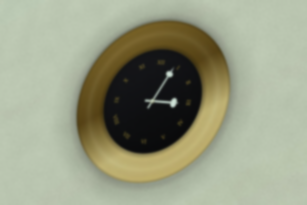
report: 3h04
